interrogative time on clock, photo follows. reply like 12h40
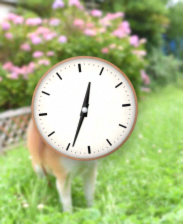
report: 12h34
